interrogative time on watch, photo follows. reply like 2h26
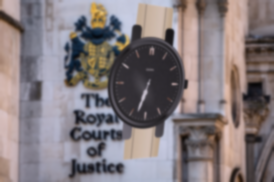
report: 6h33
